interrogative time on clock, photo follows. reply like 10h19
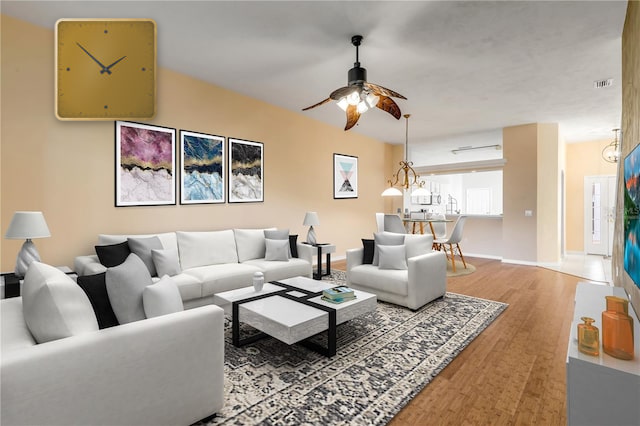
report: 1h52
